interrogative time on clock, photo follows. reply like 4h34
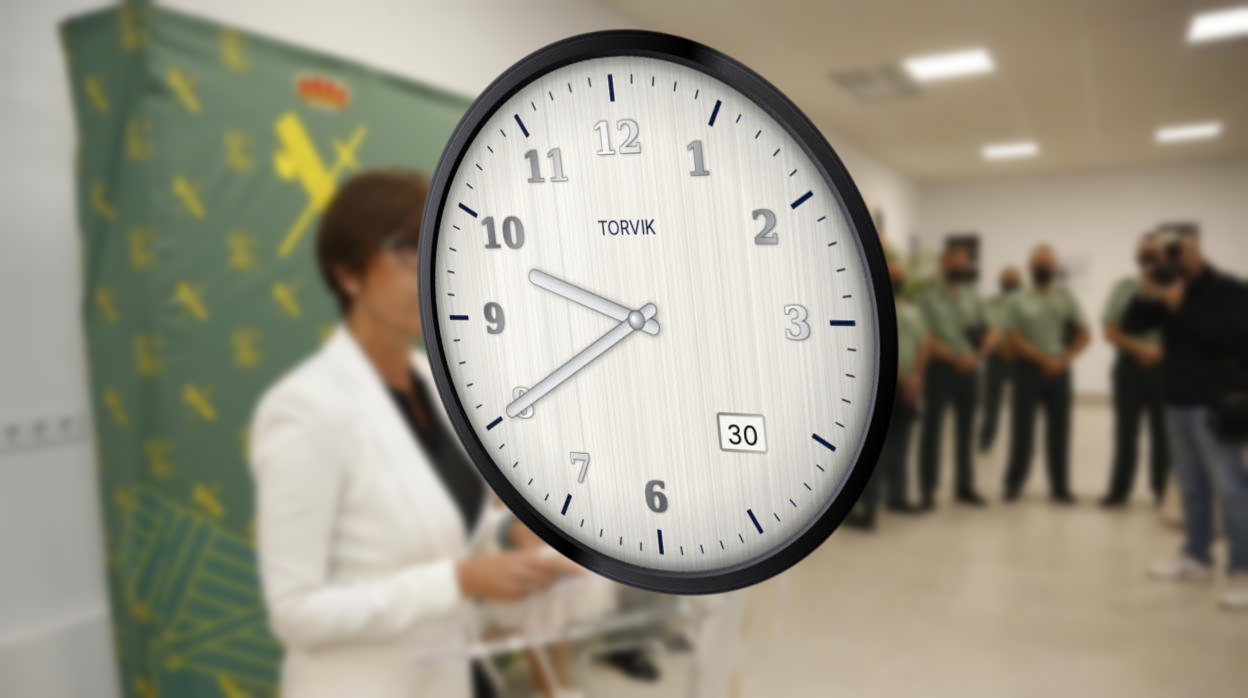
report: 9h40
